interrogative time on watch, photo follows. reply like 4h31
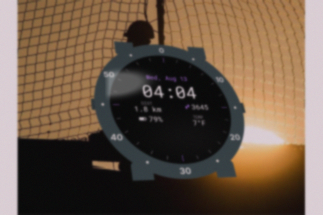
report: 4h04
